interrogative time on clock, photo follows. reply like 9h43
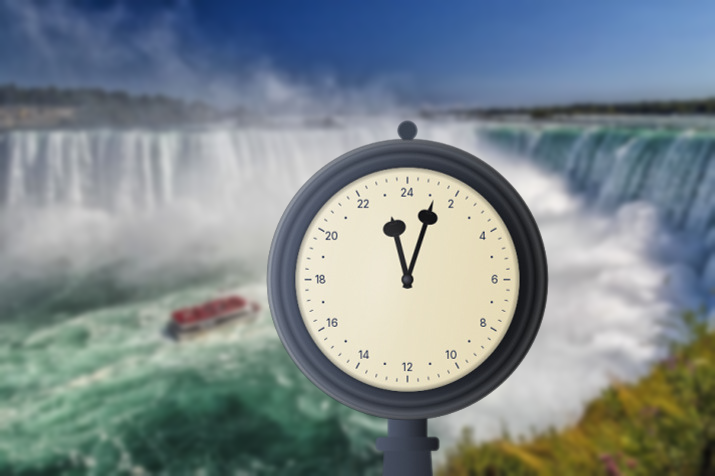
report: 23h03
